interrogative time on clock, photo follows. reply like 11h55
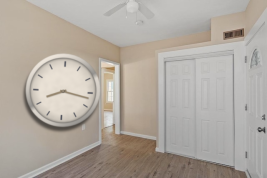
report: 8h17
